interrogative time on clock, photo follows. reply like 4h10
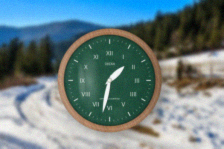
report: 1h32
